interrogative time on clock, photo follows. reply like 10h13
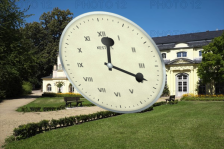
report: 12h19
